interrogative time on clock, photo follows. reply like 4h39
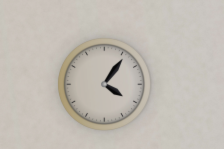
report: 4h06
